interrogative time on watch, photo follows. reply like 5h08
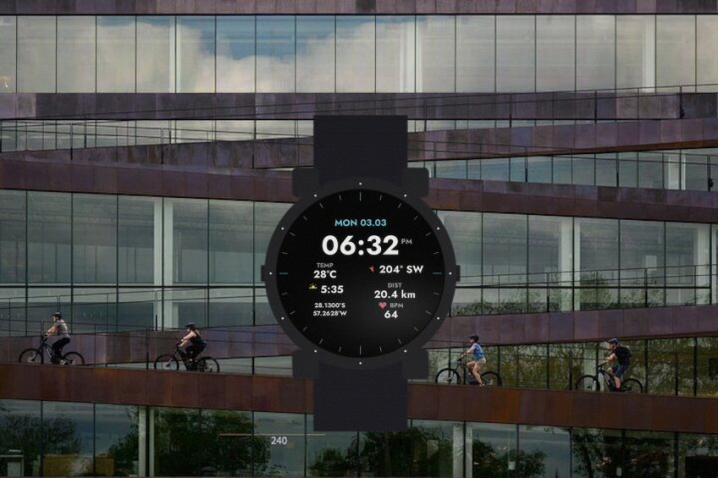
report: 6h32
